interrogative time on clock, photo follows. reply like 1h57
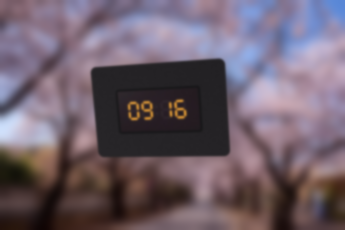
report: 9h16
